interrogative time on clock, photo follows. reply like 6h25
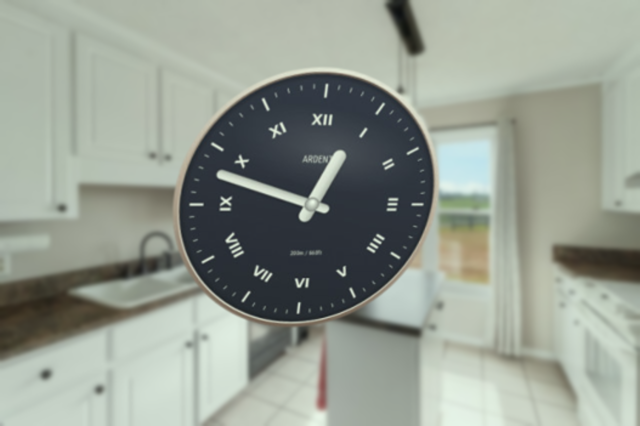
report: 12h48
